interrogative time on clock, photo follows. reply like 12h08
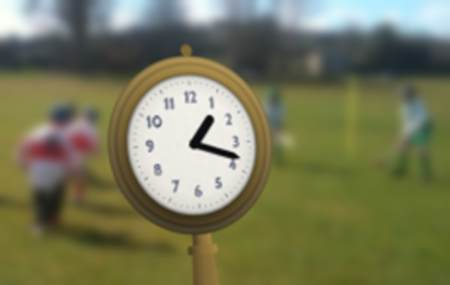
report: 1h18
